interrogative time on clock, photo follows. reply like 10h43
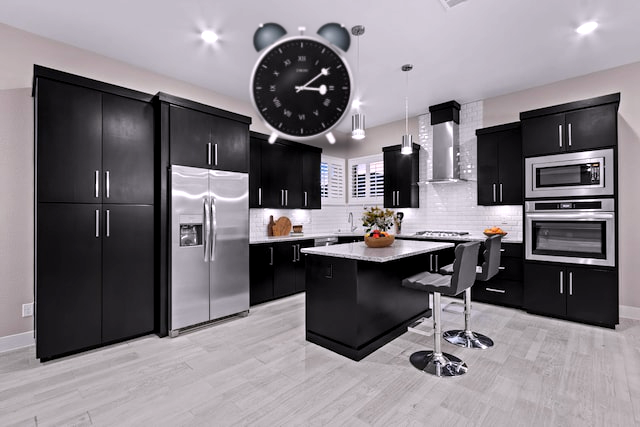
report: 3h09
